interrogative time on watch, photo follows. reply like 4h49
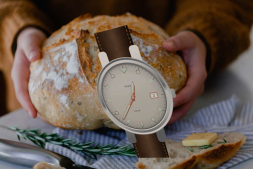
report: 12h37
